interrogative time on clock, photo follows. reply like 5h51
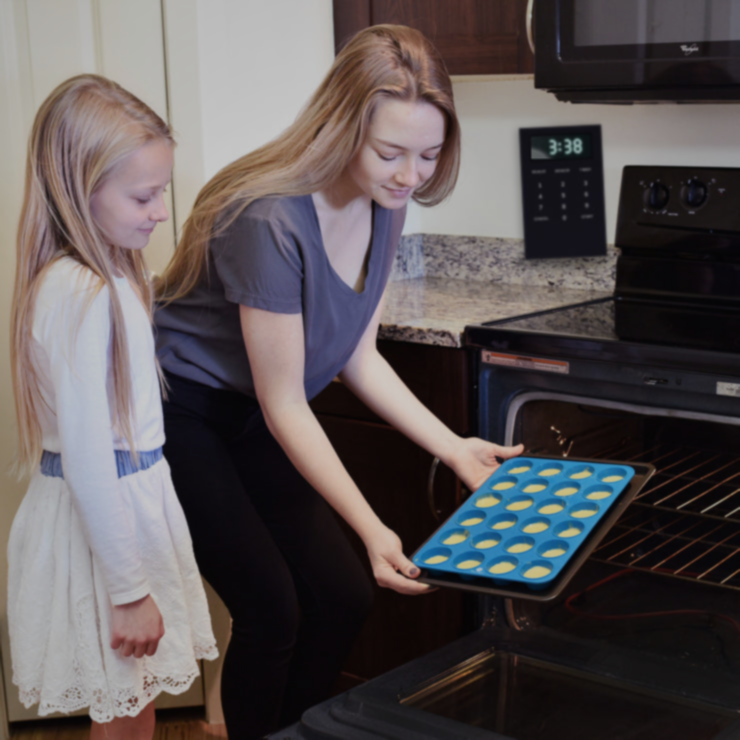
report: 3h38
